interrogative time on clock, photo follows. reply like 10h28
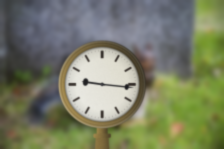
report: 9h16
